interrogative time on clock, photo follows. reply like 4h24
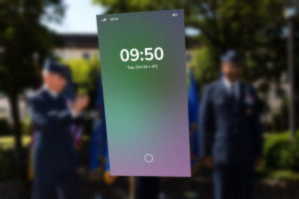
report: 9h50
